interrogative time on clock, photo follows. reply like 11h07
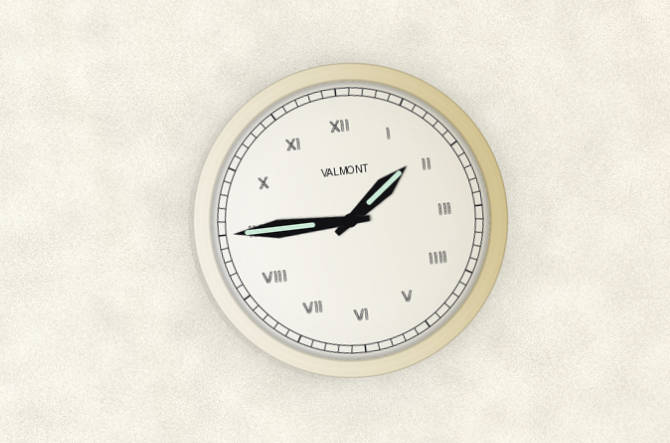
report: 1h45
